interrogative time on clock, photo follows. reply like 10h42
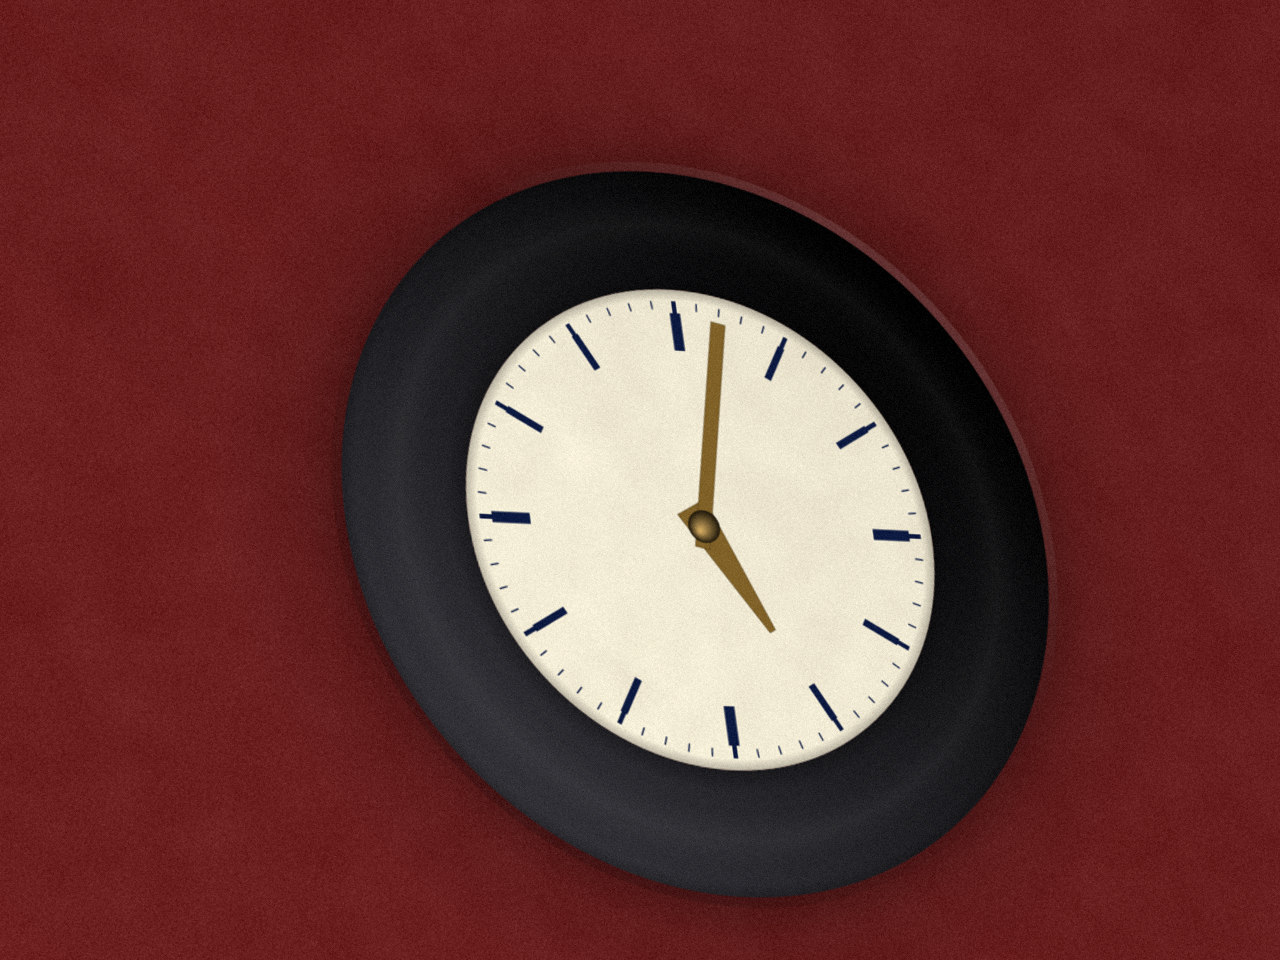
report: 5h02
